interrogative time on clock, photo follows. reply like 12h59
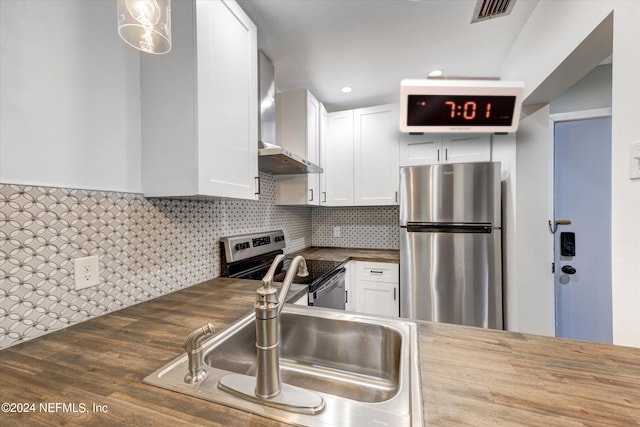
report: 7h01
